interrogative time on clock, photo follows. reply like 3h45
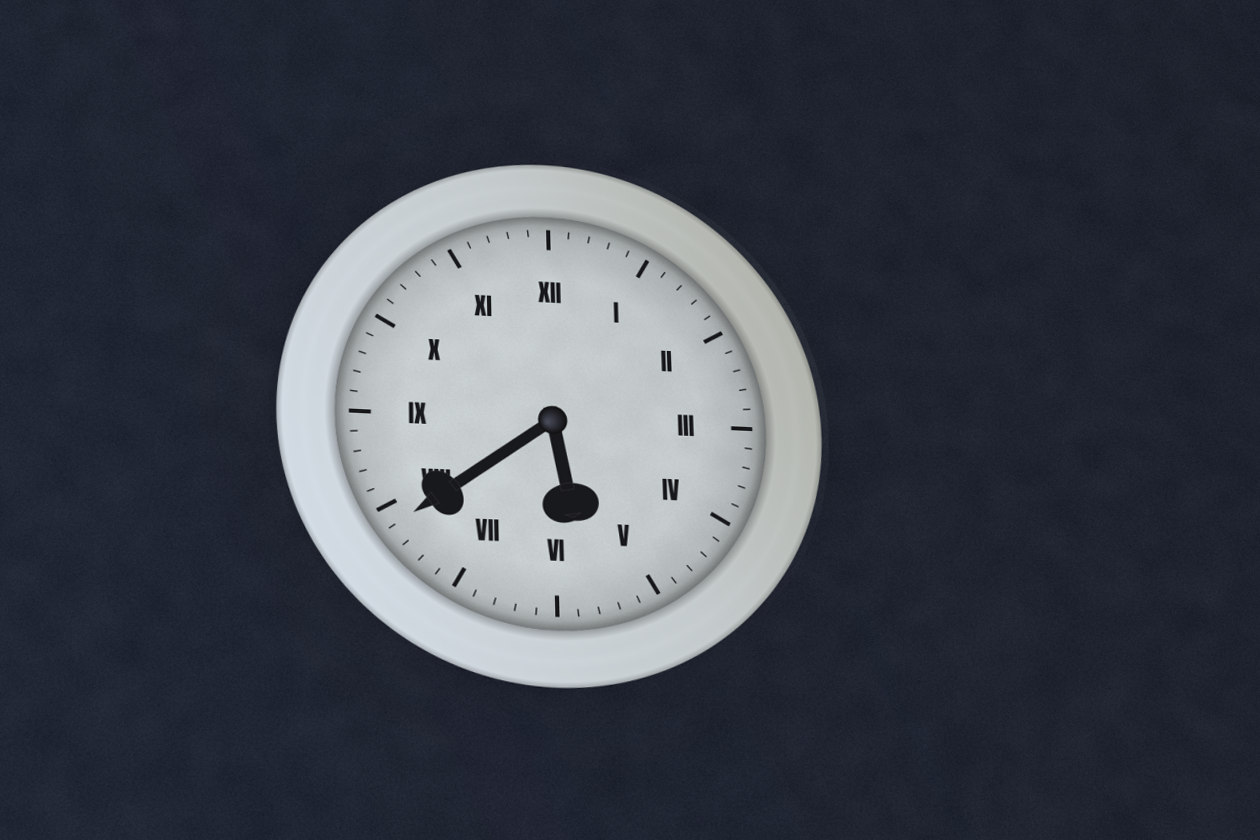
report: 5h39
